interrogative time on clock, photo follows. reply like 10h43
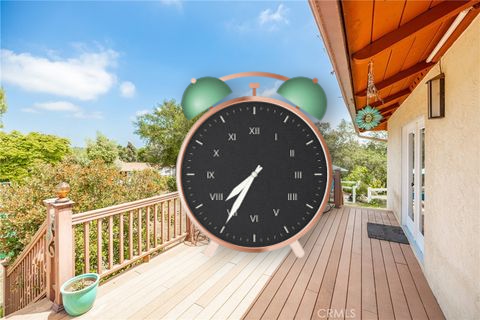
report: 7h35
